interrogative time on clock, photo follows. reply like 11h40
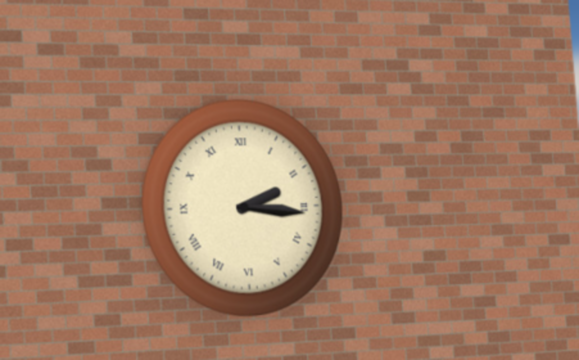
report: 2h16
